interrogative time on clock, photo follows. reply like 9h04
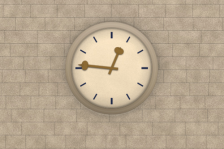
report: 12h46
